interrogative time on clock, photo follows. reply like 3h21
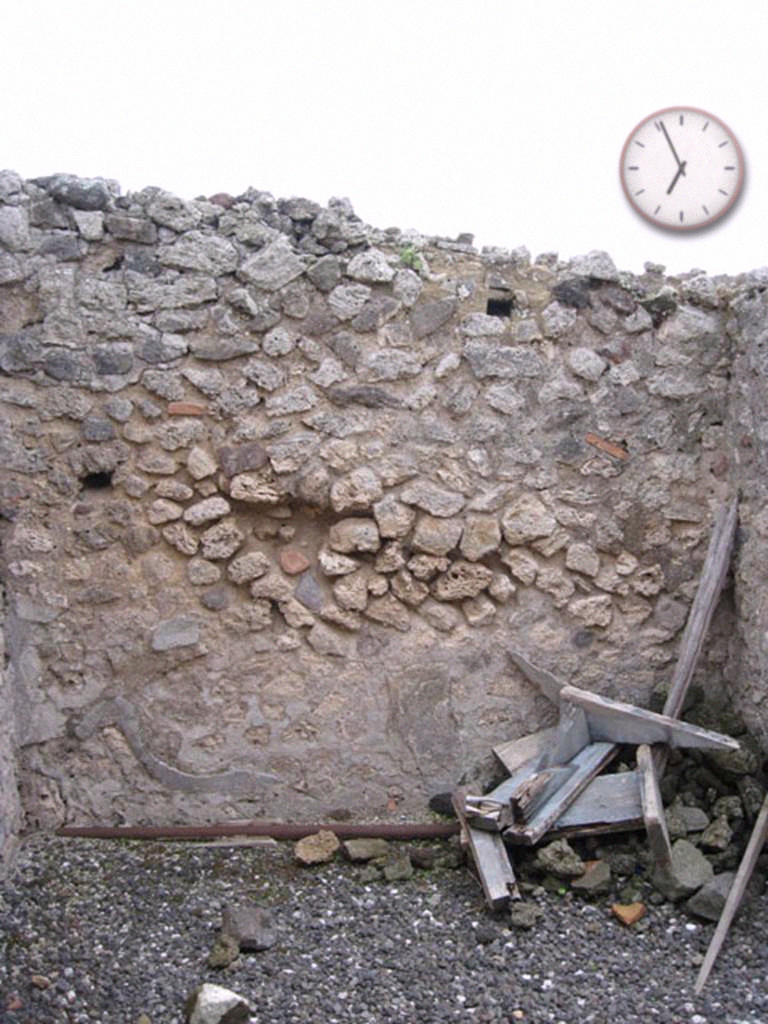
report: 6h56
